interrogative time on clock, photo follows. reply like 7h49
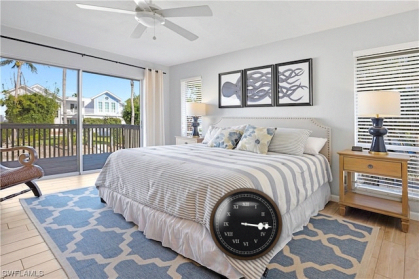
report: 3h16
